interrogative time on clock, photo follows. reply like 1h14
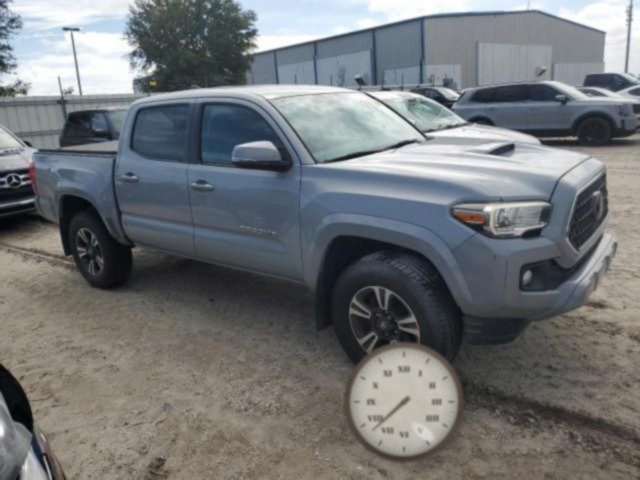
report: 7h38
